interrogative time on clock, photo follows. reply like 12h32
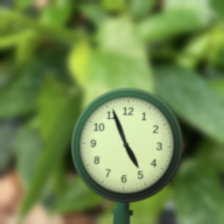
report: 4h56
